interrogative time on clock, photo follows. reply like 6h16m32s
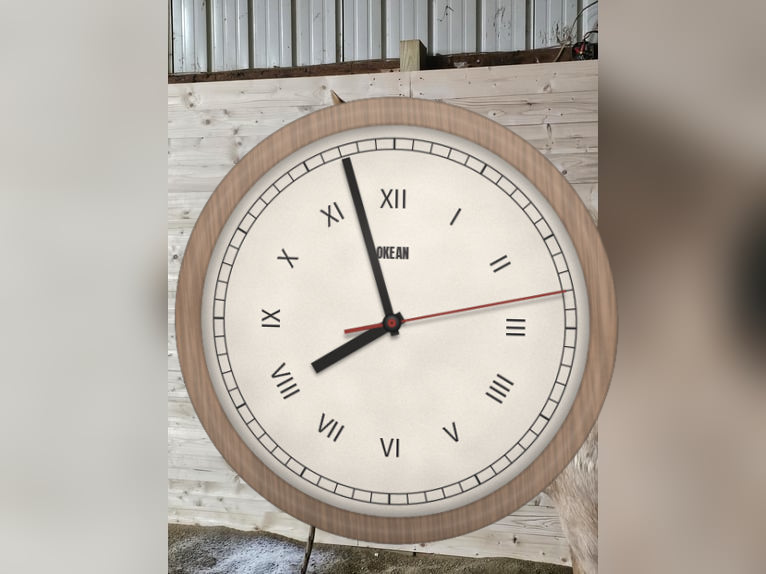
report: 7h57m13s
